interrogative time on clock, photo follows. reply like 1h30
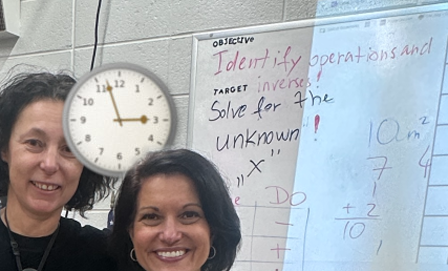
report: 2h57
